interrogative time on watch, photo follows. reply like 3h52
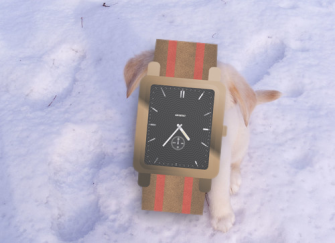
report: 4h36
